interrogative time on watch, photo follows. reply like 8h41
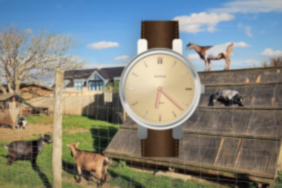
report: 6h22
